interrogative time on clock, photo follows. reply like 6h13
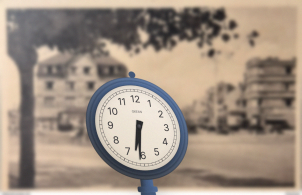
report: 6h31
